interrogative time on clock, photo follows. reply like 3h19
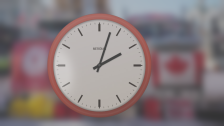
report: 2h03
